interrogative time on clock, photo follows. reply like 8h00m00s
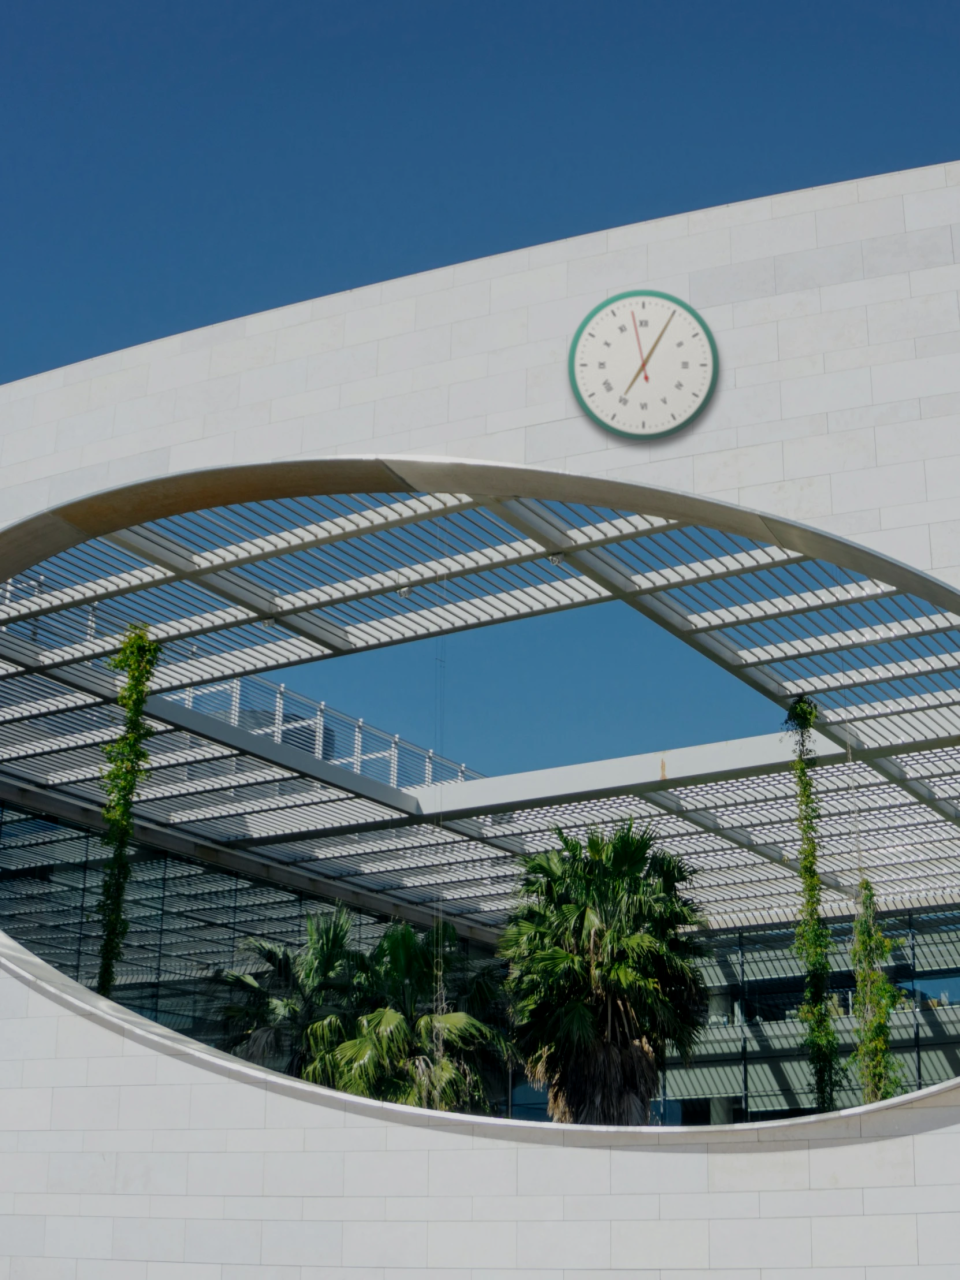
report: 7h04m58s
